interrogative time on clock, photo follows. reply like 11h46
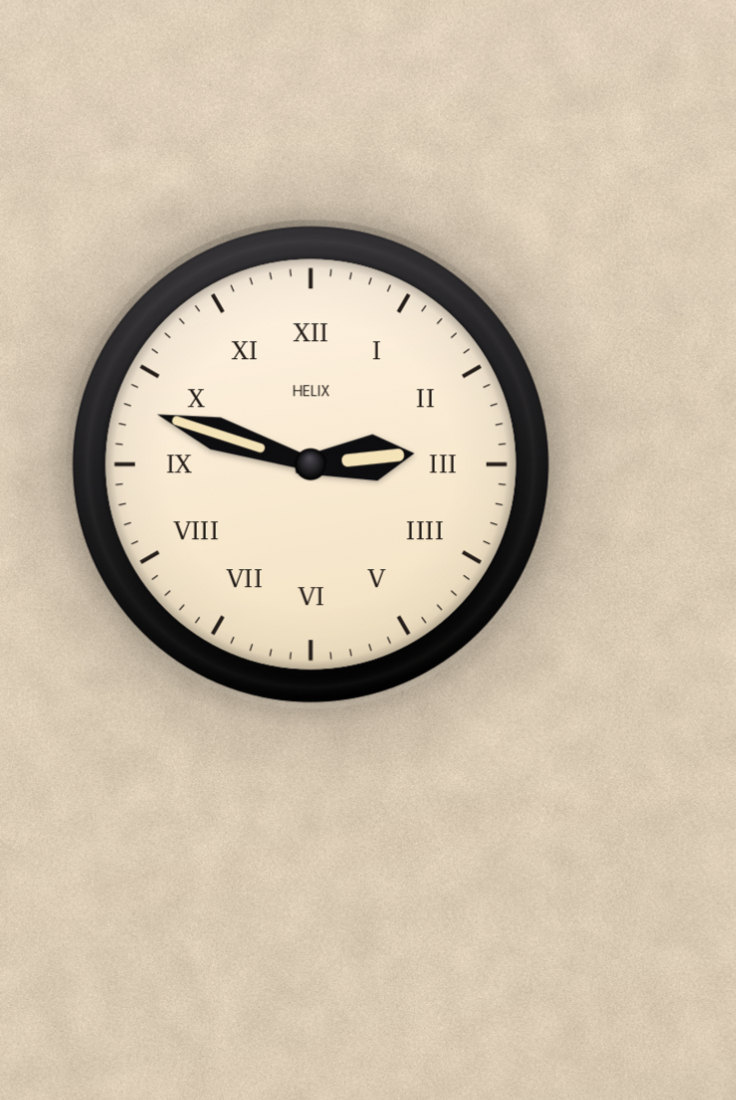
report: 2h48
